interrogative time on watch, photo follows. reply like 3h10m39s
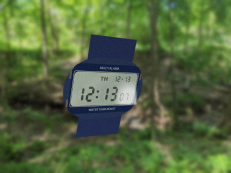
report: 12h13m07s
